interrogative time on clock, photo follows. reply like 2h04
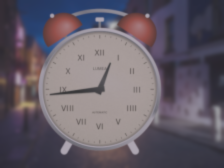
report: 12h44
